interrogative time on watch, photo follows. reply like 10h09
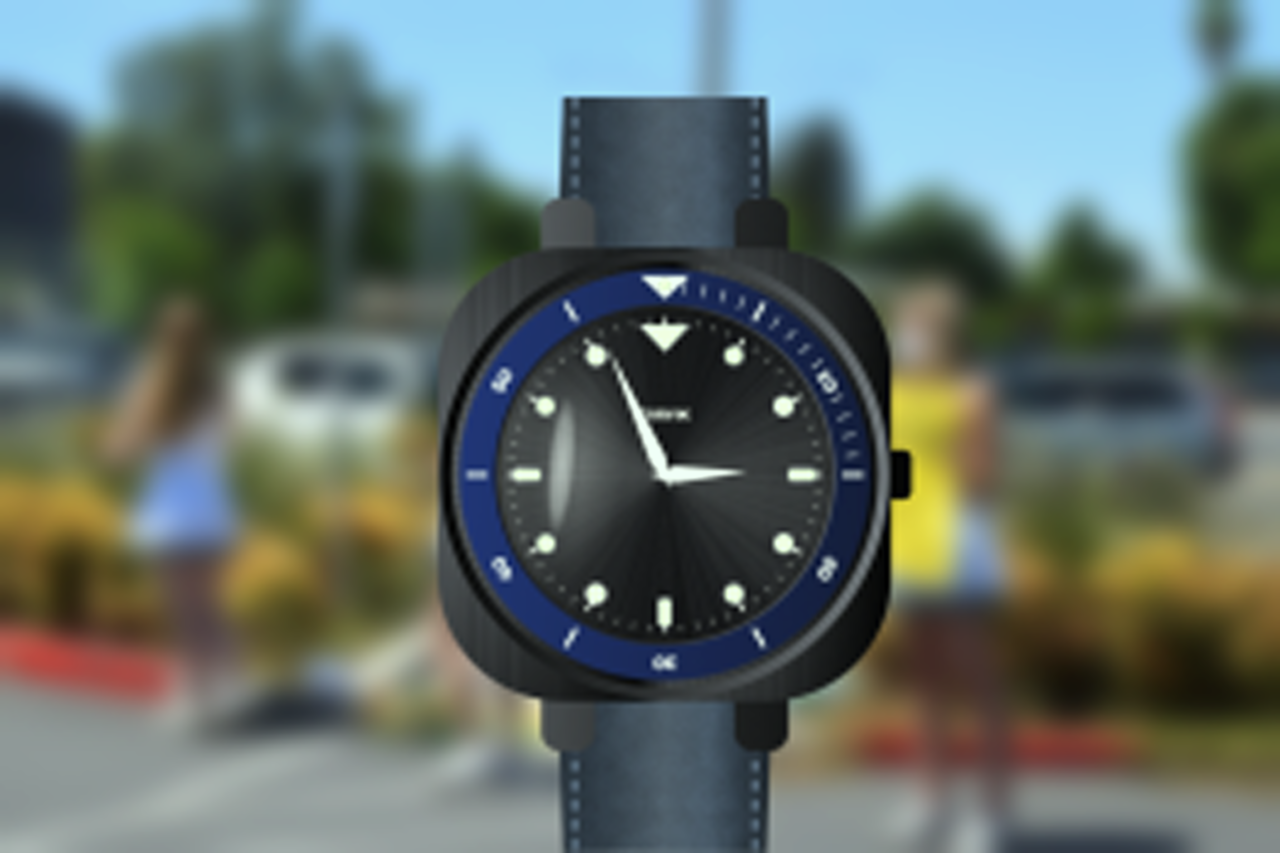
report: 2h56
